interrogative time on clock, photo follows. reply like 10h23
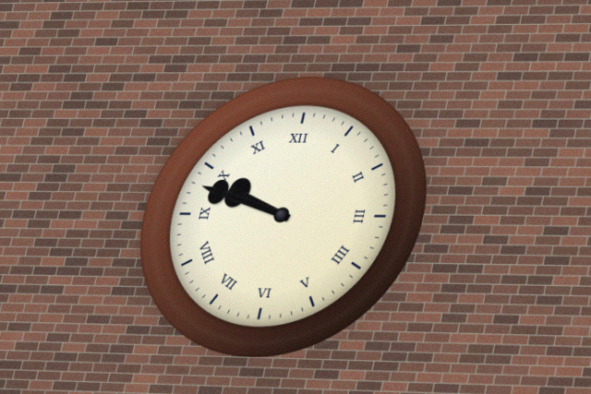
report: 9h48
